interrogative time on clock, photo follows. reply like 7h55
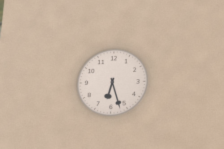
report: 6h27
